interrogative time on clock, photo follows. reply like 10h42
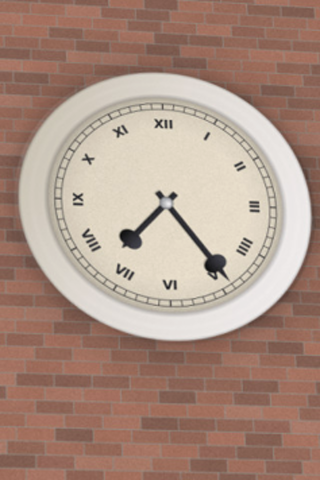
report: 7h24
